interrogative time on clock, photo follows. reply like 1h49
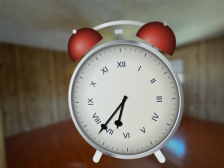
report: 6h37
